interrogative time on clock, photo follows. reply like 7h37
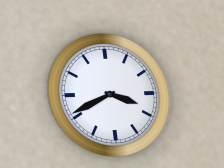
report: 3h41
